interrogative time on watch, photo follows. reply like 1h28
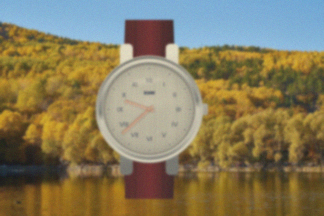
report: 9h38
